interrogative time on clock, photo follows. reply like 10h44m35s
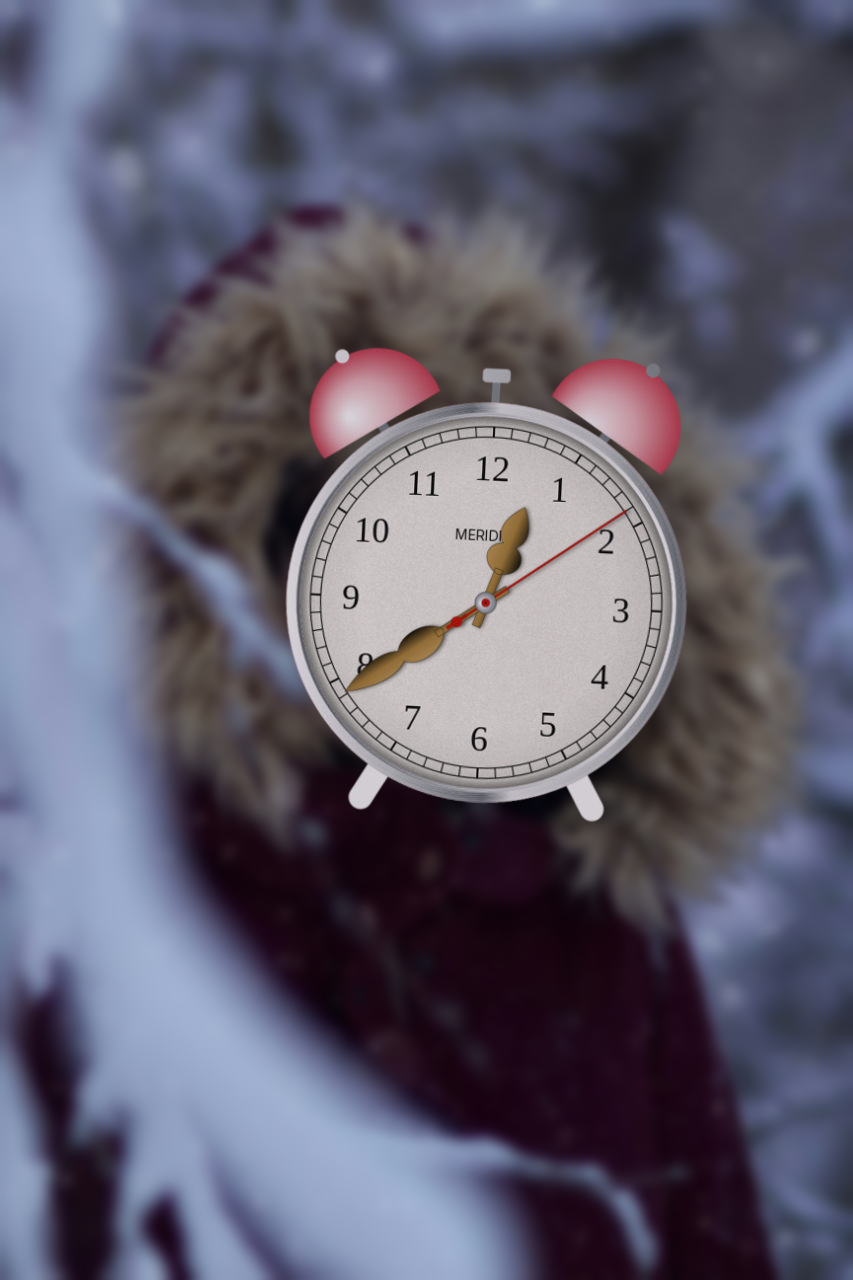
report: 12h39m09s
